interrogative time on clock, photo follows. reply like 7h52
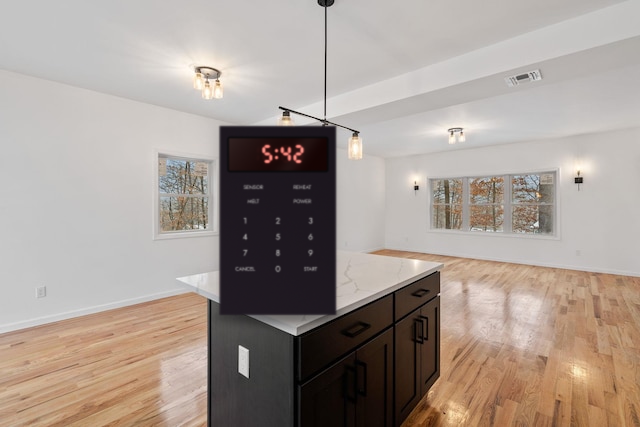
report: 5h42
